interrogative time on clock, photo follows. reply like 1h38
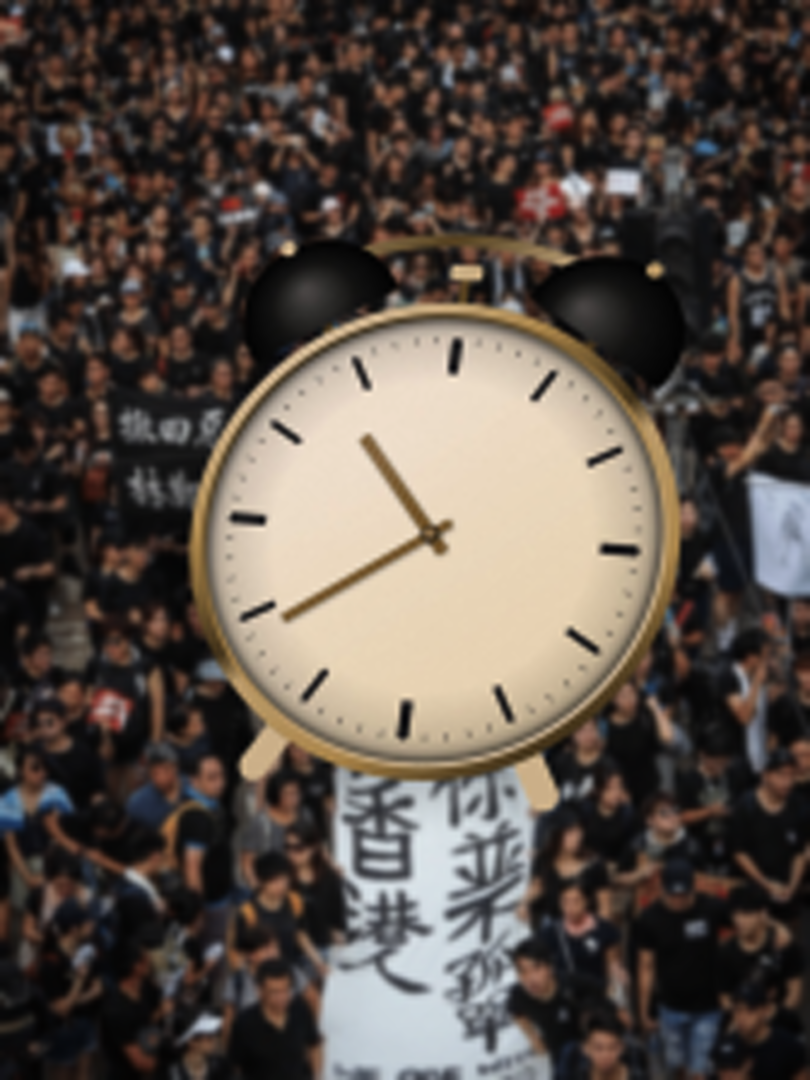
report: 10h39
